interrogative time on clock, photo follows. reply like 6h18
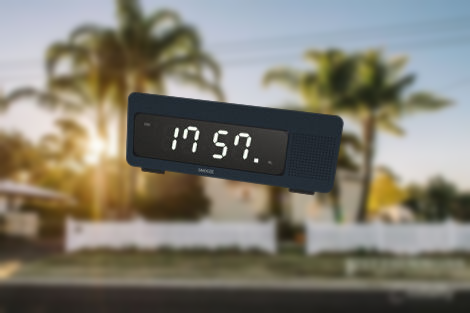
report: 17h57
